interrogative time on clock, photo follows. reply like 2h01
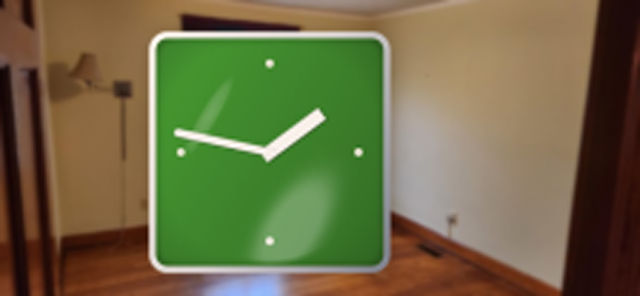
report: 1h47
